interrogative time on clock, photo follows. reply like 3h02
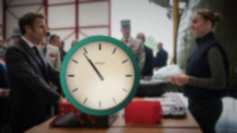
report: 10h54
